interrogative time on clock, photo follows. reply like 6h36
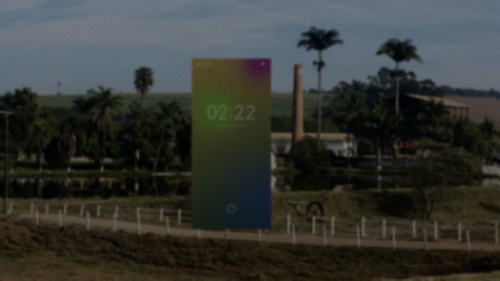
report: 2h22
